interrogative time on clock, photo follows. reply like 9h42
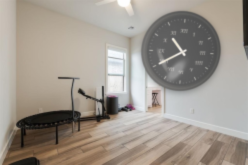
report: 10h40
